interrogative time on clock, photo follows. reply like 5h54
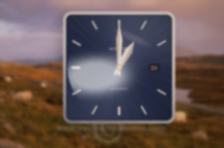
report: 1h00
